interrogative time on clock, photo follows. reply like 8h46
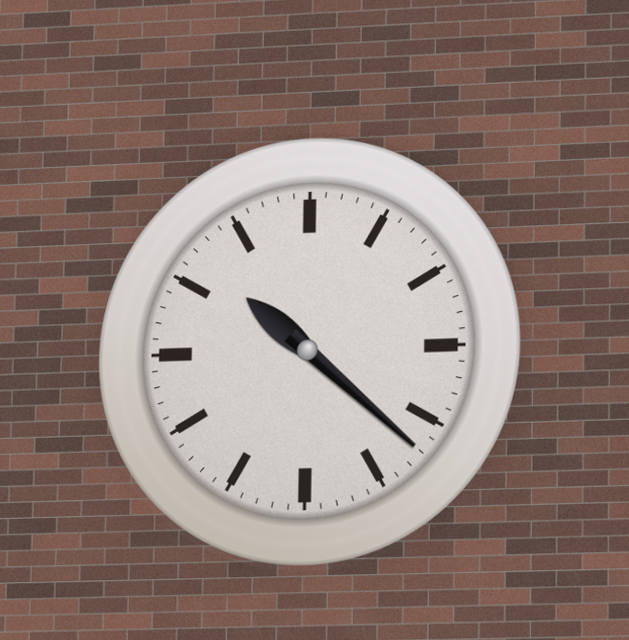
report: 10h22
